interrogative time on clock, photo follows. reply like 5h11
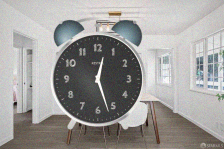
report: 12h27
